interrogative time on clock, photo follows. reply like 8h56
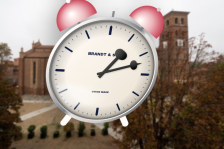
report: 1h12
